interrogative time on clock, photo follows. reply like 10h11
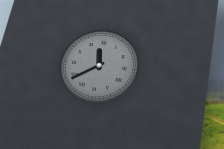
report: 11h39
